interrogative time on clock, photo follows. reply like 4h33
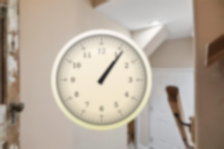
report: 1h06
